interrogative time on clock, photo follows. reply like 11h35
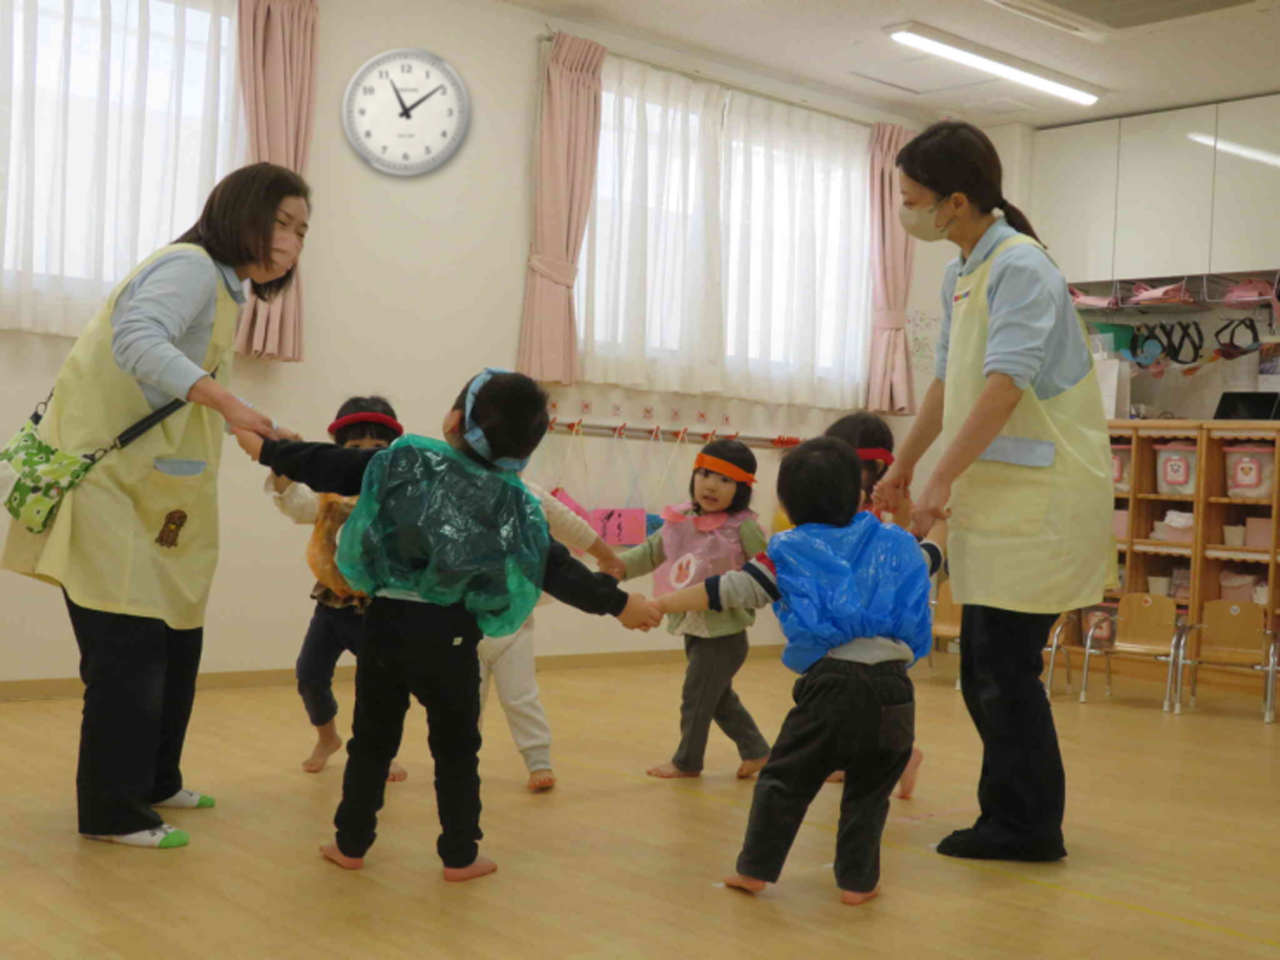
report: 11h09
